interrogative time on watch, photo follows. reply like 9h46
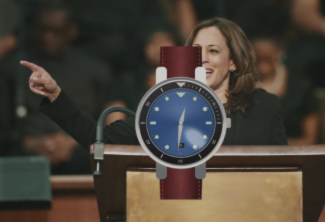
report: 12h31
